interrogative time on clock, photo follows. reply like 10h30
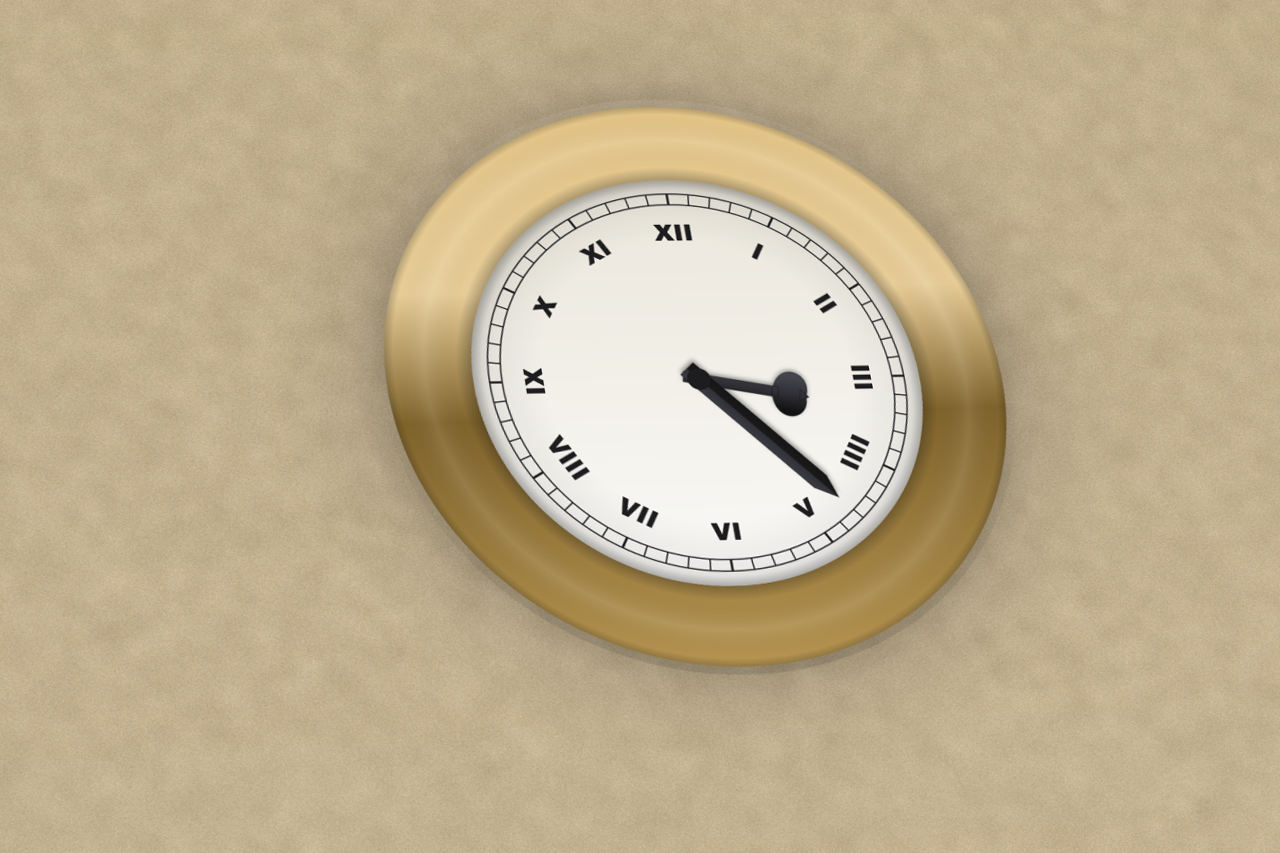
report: 3h23
